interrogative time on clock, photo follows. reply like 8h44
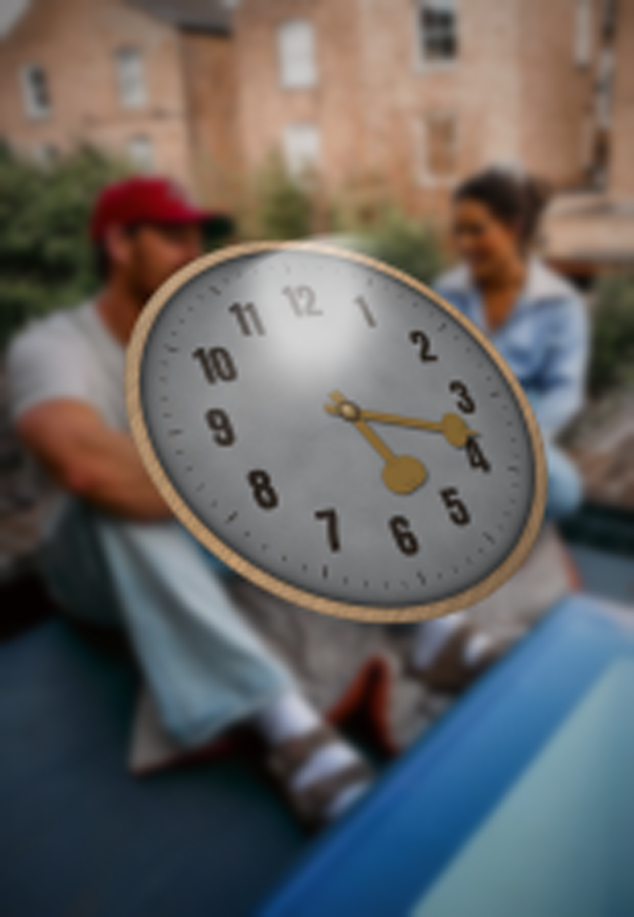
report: 5h18
